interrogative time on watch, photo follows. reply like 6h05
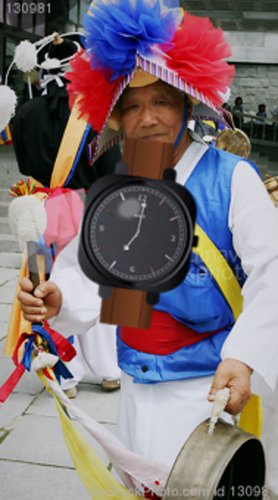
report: 7h01
